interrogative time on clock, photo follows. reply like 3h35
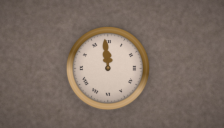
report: 11h59
